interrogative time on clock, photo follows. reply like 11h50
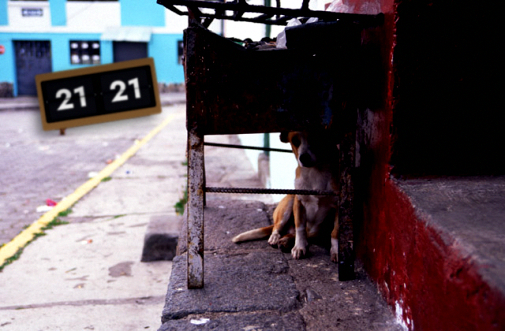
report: 21h21
